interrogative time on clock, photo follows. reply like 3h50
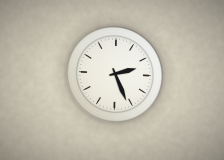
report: 2h26
